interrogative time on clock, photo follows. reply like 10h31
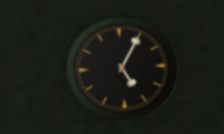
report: 5h05
